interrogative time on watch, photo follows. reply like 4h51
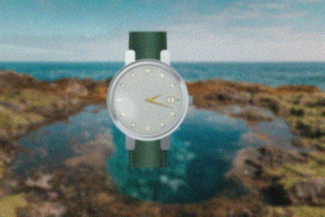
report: 2h18
